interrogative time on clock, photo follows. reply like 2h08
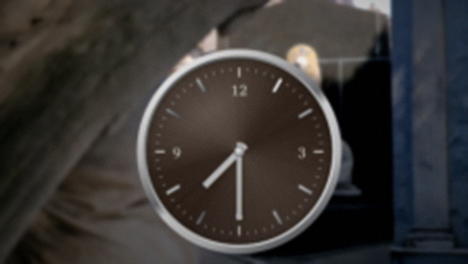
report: 7h30
